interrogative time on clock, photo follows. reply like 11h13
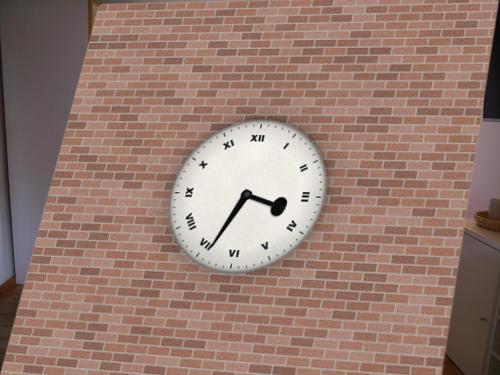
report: 3h34
